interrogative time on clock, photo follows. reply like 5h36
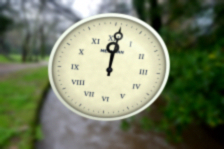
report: 12h01
